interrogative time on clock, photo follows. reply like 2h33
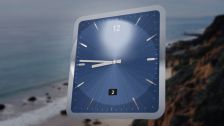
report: 8h46
